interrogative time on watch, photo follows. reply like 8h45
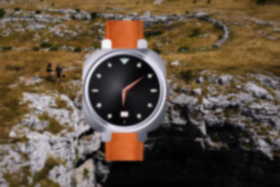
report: 6h09
